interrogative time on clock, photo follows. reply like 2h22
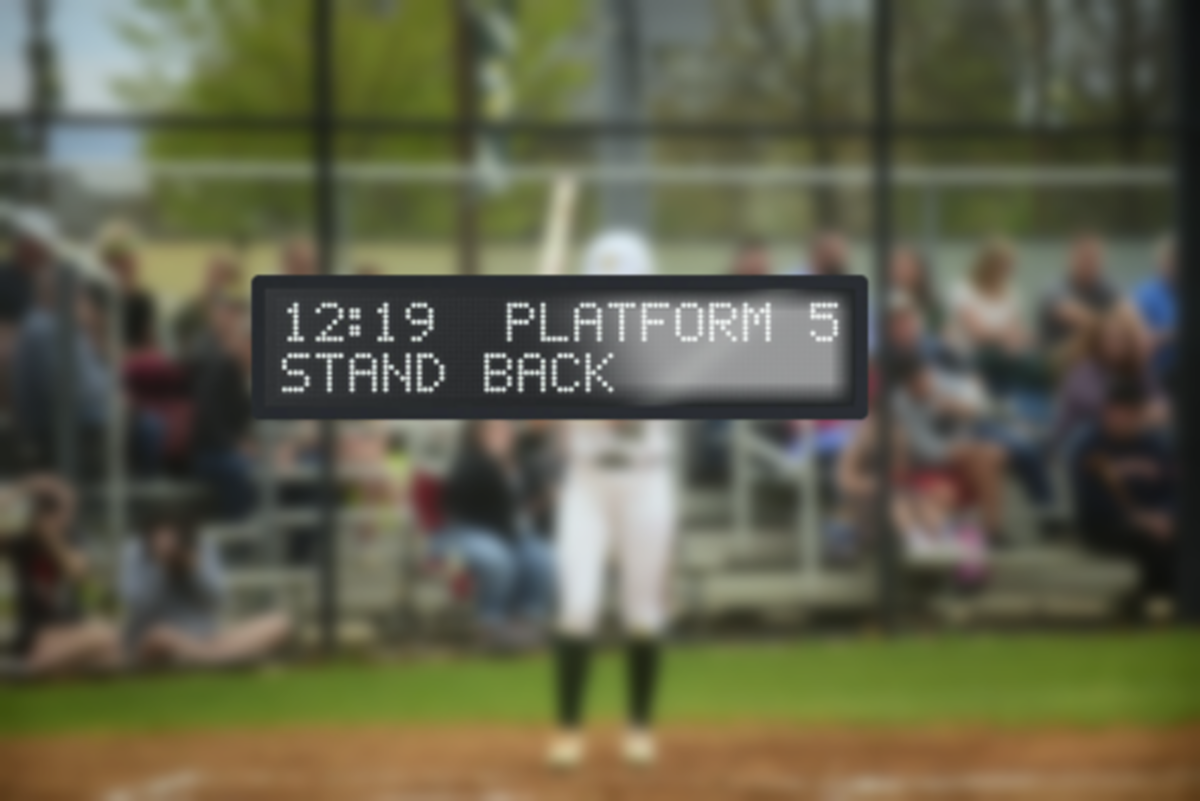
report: 12h19
